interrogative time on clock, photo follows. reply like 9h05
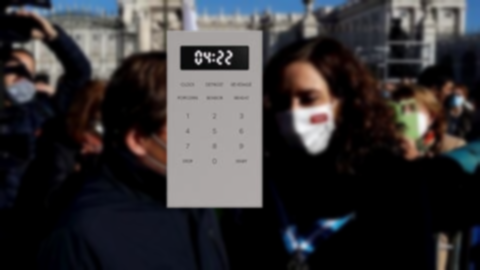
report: 4h22
